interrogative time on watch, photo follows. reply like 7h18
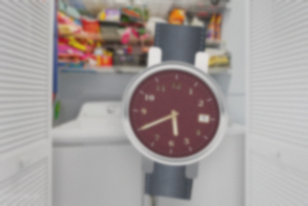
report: 5h40
